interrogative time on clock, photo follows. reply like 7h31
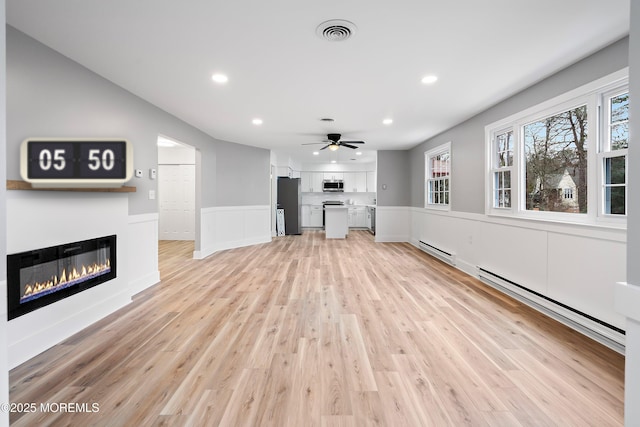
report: 5h50
